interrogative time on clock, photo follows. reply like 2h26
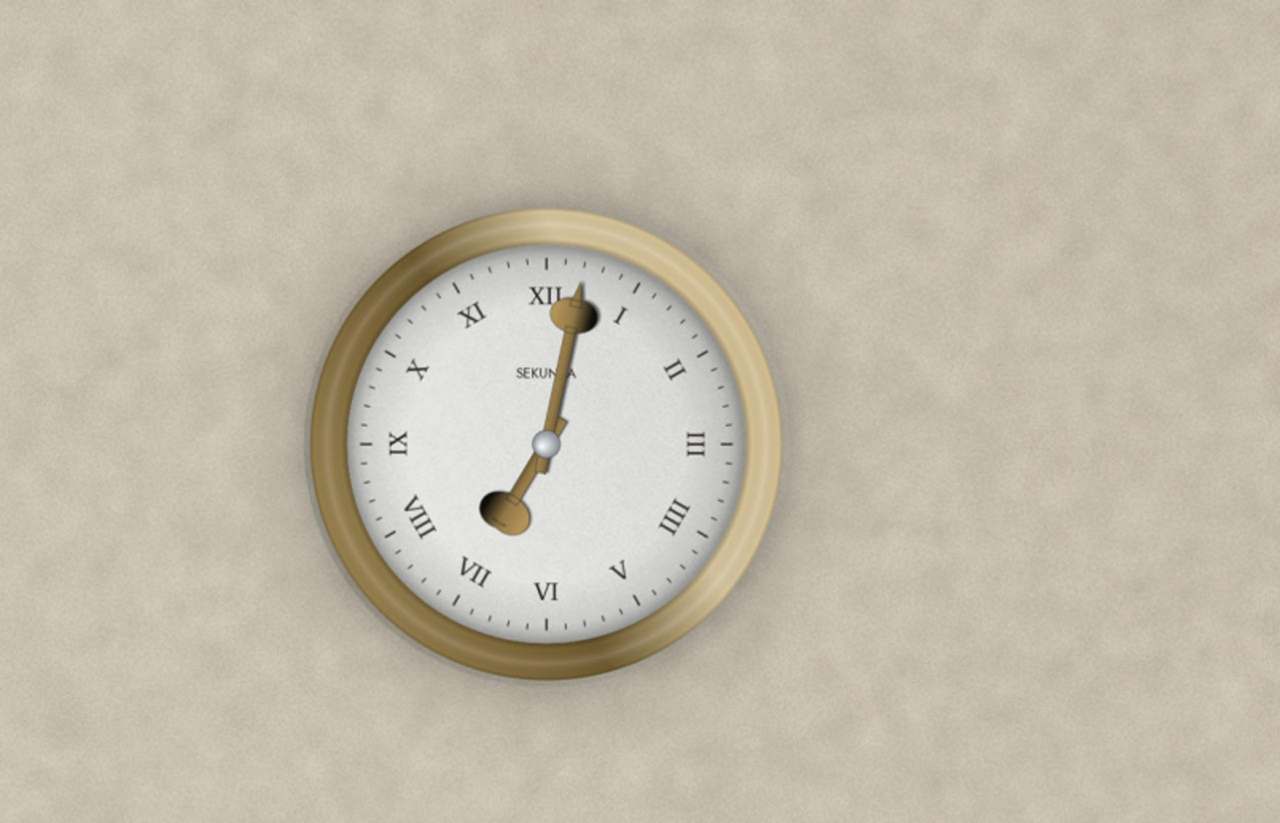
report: 7h02
